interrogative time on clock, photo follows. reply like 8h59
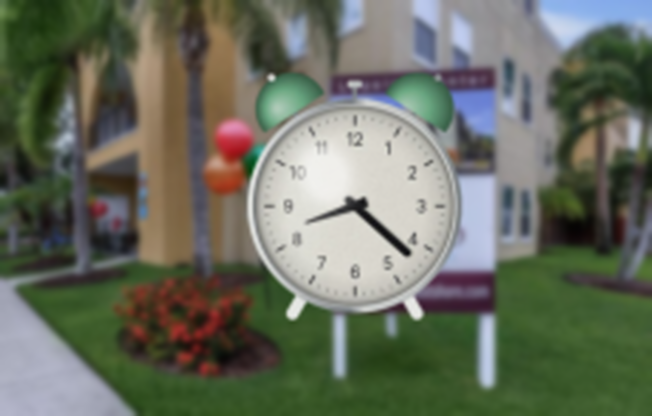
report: 8h22
